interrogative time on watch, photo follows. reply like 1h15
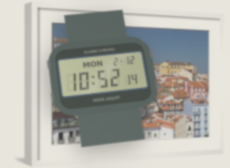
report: 10h52
